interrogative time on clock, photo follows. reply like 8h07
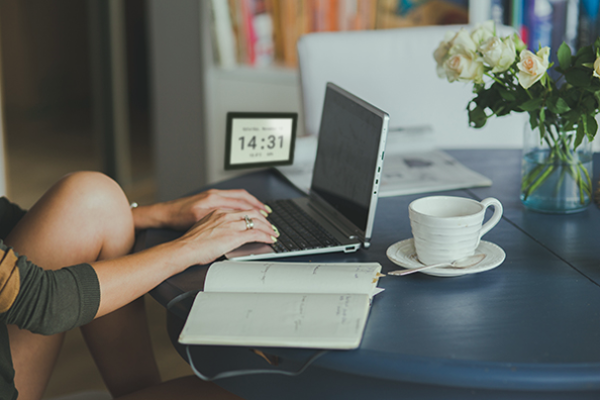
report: 14h31
